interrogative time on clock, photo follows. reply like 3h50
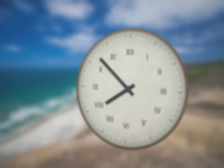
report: 7h52
